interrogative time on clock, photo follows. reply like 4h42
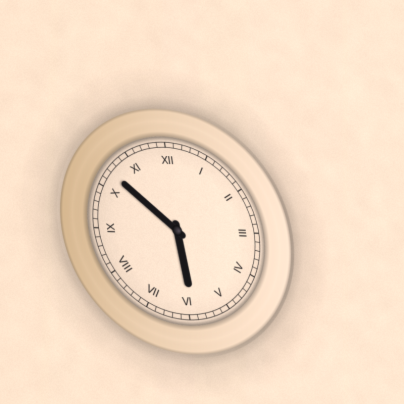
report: 5h52
